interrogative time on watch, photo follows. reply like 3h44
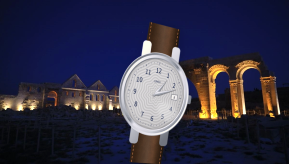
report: 1h12
